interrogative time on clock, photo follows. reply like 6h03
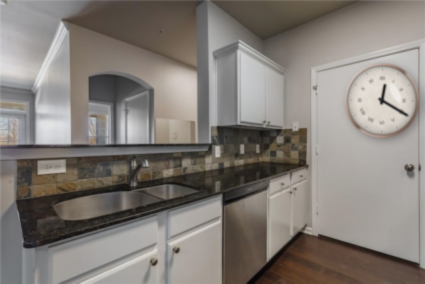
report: 12h20
